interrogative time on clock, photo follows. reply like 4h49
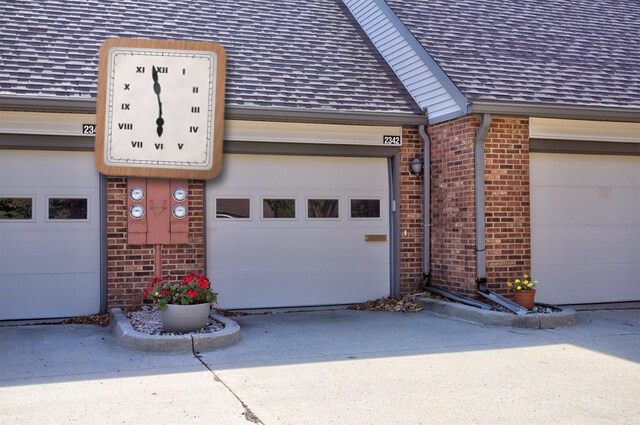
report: 5h58
